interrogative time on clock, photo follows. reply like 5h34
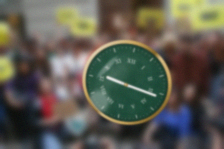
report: 9h16
